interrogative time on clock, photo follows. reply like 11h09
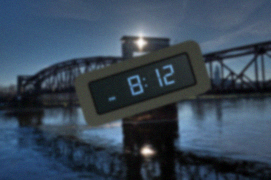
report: 8h12
